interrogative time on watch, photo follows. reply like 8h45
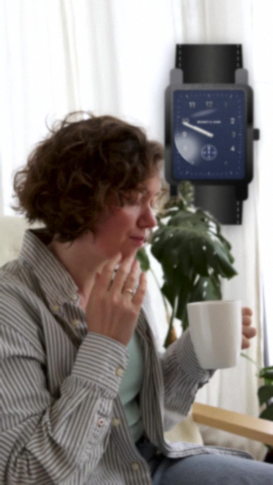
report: 9h49
